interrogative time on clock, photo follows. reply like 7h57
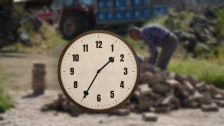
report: 1h35
